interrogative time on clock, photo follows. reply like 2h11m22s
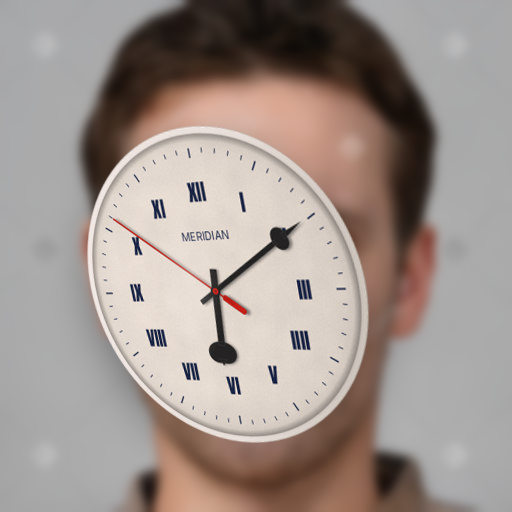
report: 6h09m51s
